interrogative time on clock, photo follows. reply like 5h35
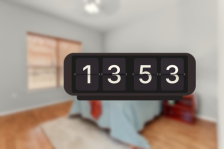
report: 13h53
